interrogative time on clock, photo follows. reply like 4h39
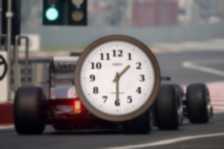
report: 1h30
